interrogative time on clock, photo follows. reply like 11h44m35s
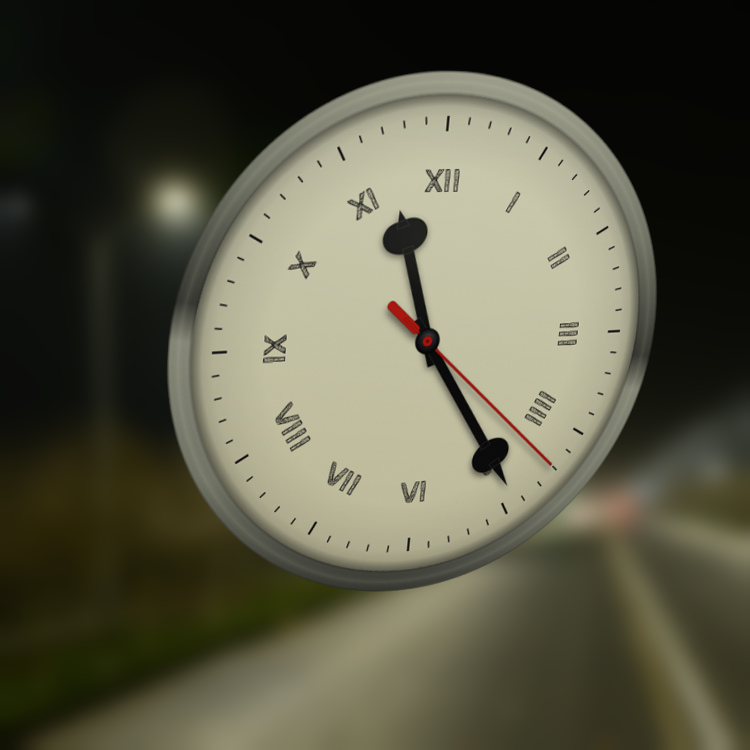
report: 11h24m22s
